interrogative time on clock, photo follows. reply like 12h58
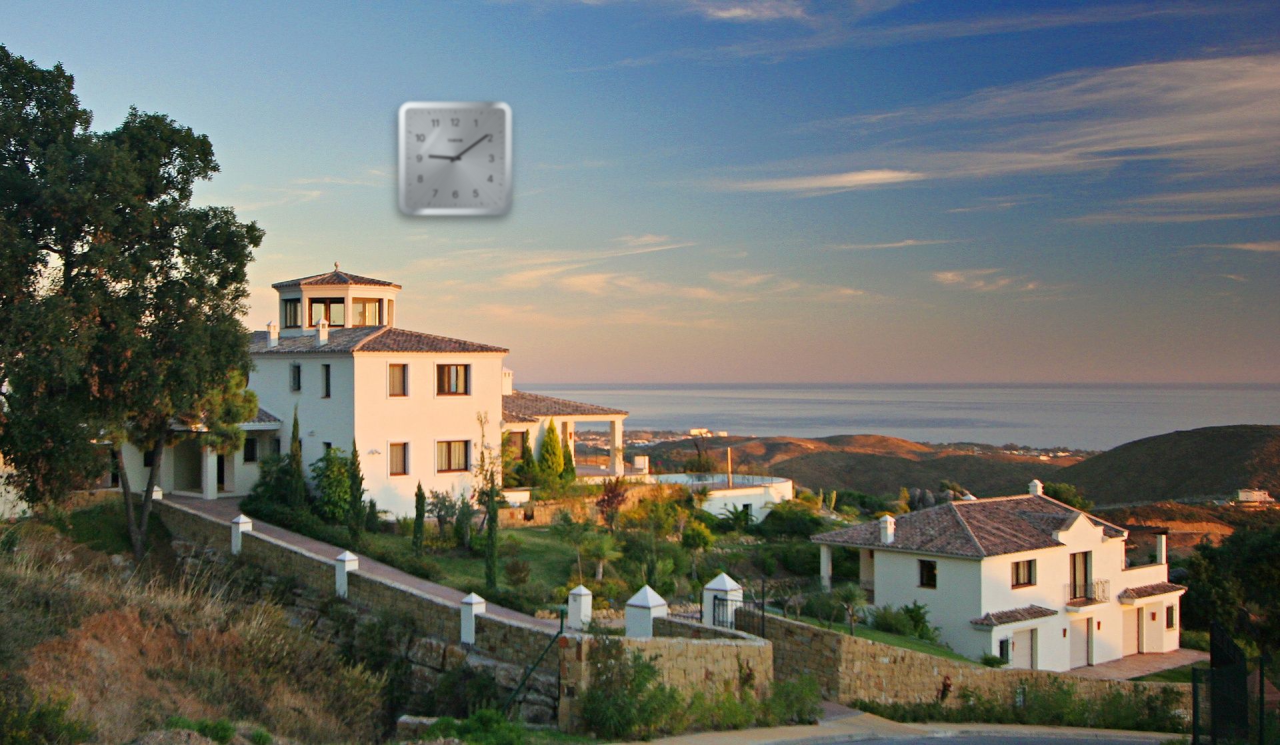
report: 9h09
